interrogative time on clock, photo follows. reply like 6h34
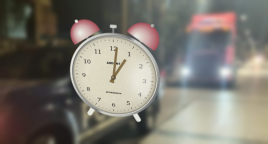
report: 1h01
